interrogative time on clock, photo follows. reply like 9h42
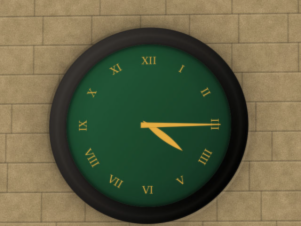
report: 4h15
